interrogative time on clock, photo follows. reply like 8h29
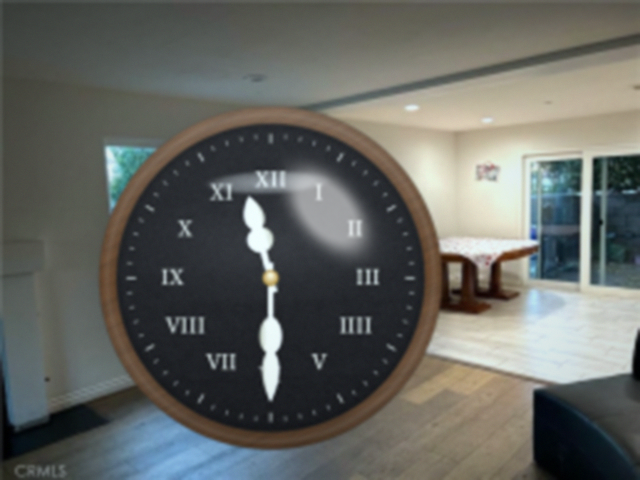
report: 11h30
